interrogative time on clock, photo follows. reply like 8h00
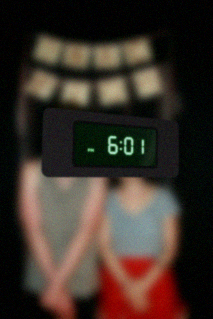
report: 6h01
